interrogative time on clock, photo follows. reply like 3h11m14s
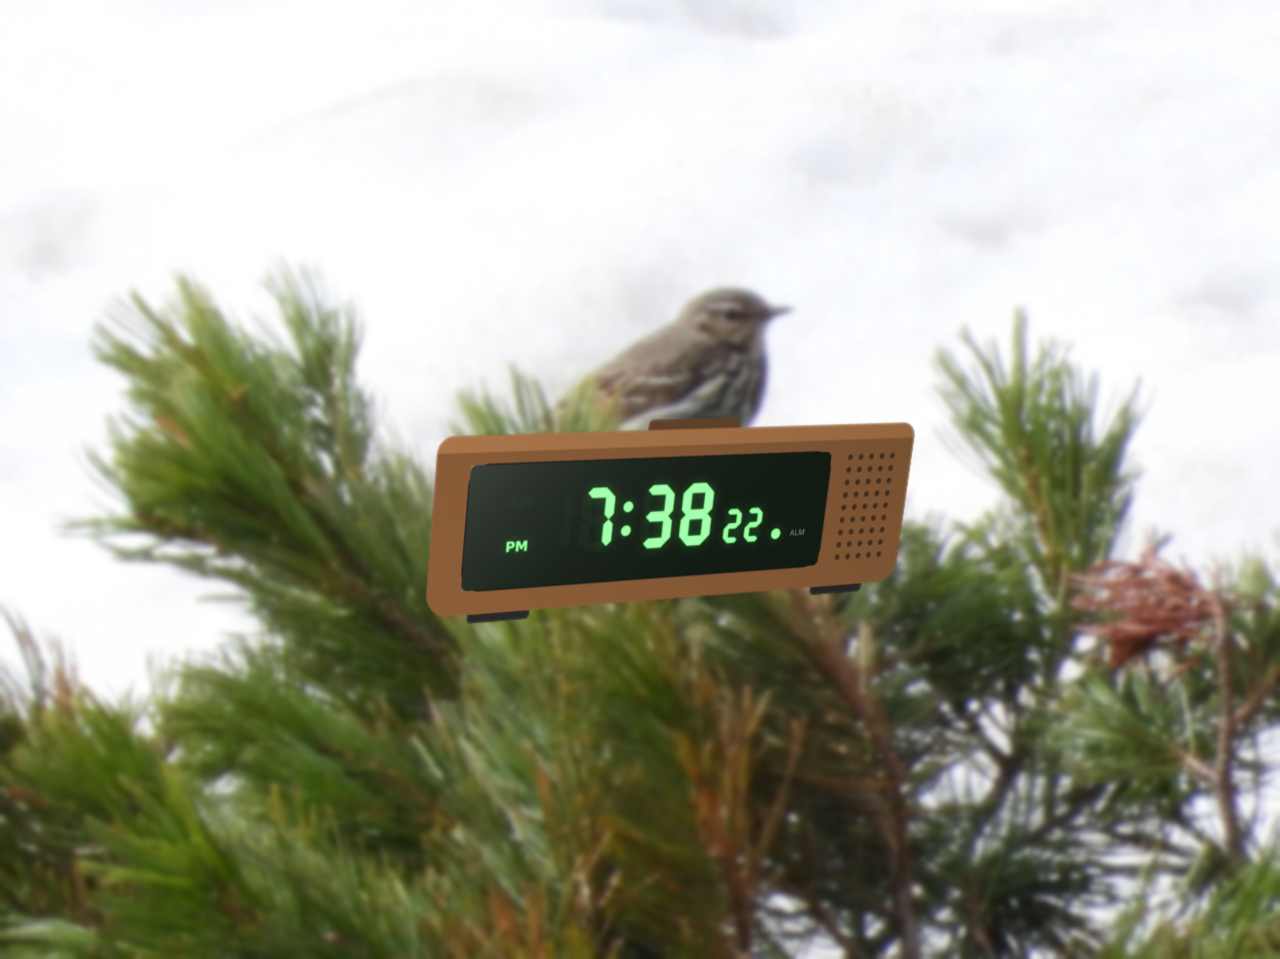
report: 7h38m22s
